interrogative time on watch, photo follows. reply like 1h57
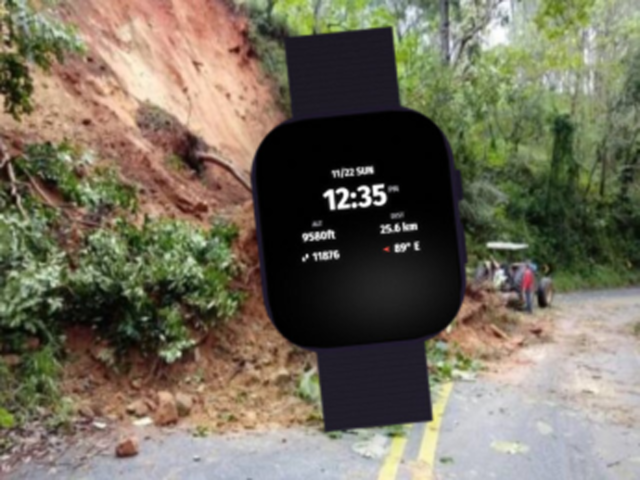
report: 12h35
